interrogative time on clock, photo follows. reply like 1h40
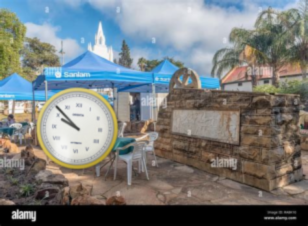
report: 9h52
